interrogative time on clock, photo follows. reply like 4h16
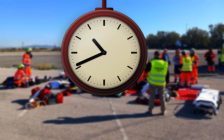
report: 10h41
